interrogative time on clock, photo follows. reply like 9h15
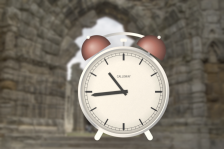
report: 10h44
